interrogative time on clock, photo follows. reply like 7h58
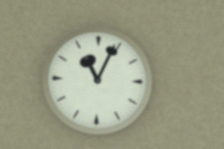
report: 11h04
